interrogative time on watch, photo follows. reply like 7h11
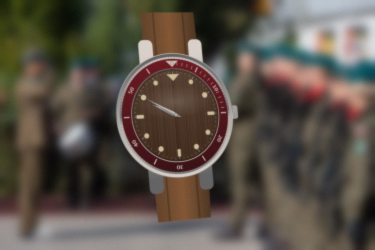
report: 9h50
